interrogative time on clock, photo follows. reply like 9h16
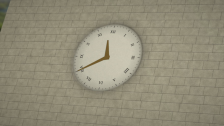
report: 11h40
